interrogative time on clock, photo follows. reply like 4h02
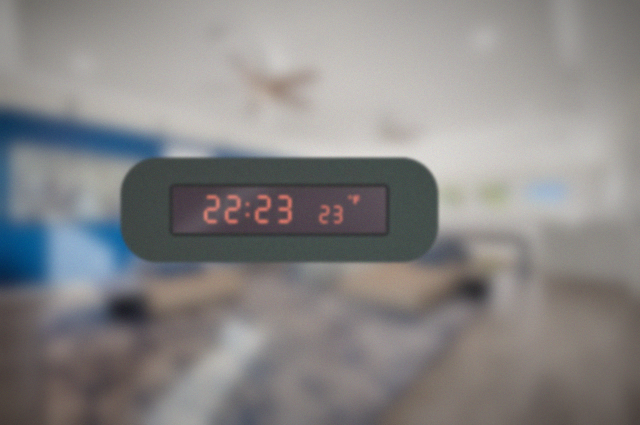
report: 22h23
